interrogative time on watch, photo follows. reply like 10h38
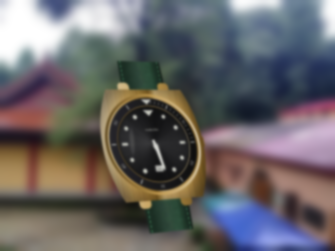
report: 5h28
